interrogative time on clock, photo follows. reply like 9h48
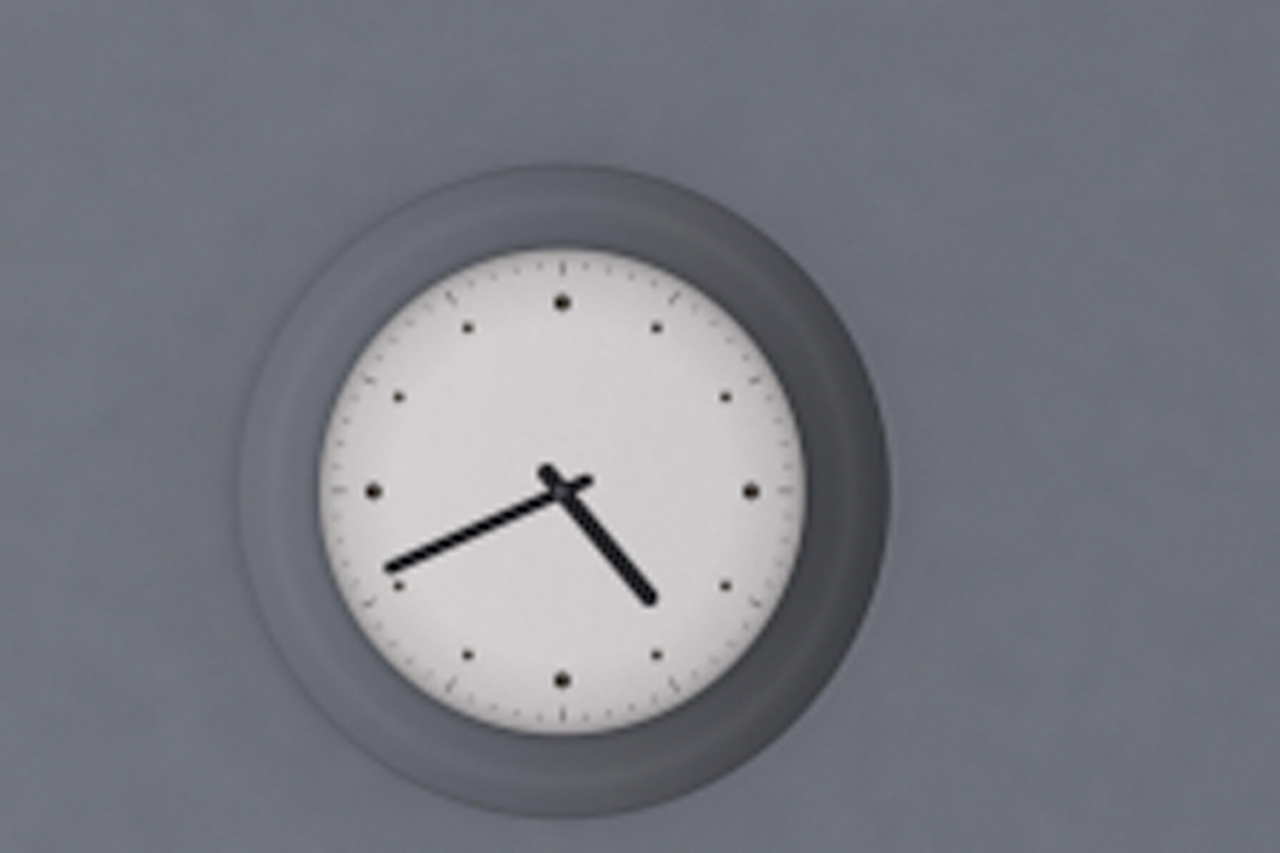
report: 4h41
